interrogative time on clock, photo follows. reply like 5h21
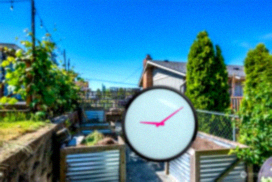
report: 9h09
